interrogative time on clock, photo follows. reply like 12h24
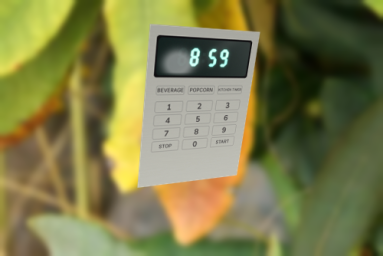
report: 8h59
